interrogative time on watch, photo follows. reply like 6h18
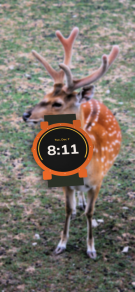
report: 8h11
